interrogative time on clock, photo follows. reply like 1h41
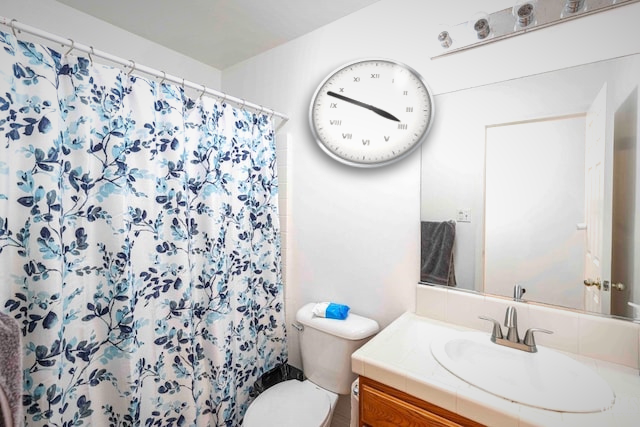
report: 3h48
